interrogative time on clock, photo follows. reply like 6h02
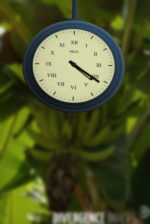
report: 4h21
